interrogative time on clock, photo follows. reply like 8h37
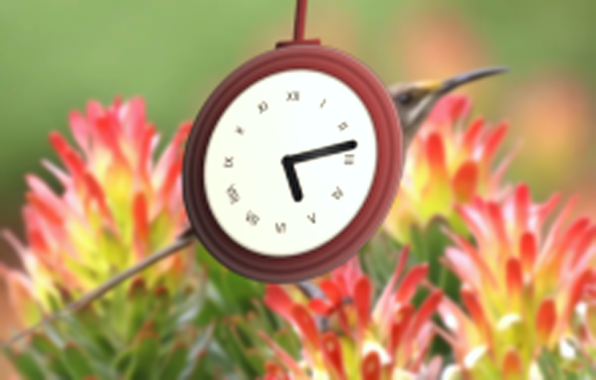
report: 5h13
